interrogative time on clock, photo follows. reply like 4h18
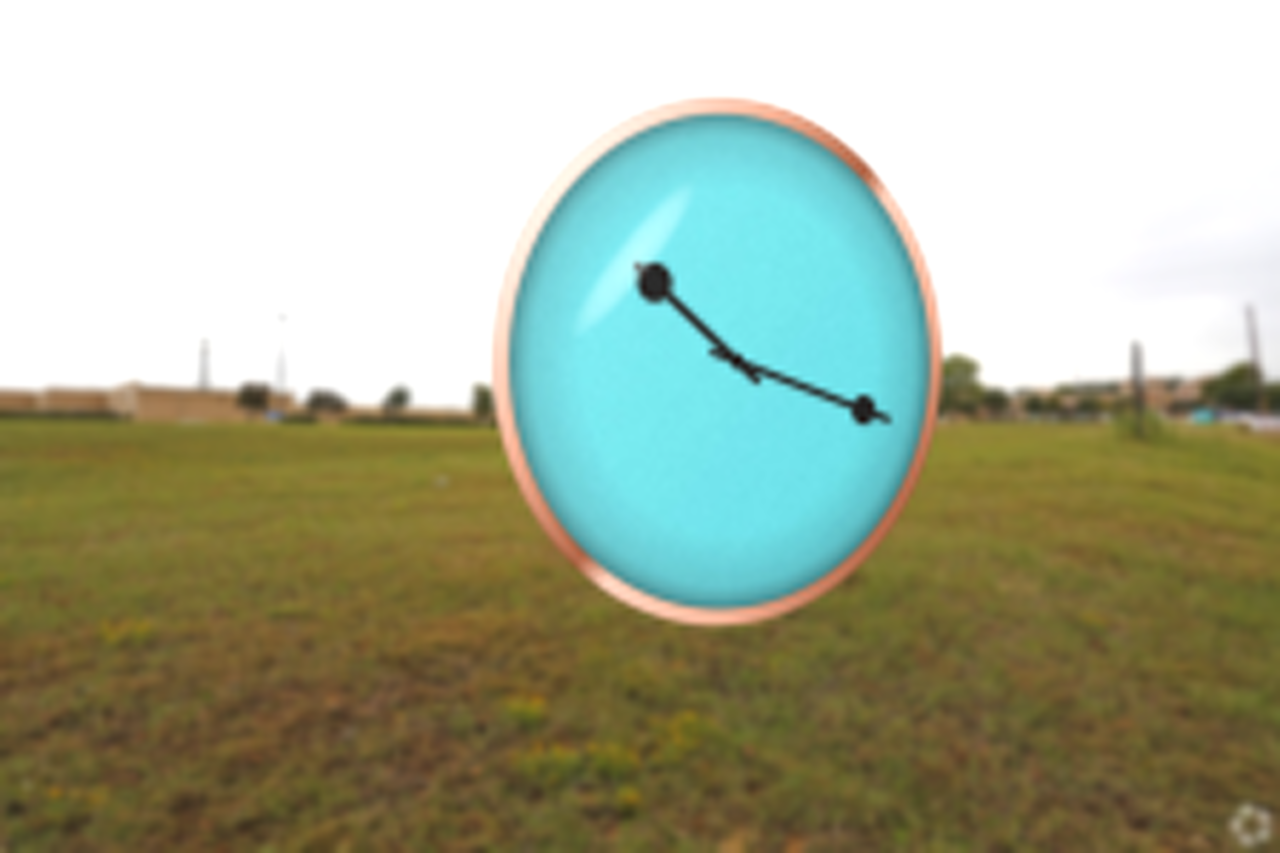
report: 10h18
